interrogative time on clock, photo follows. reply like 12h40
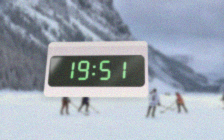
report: 19h51
